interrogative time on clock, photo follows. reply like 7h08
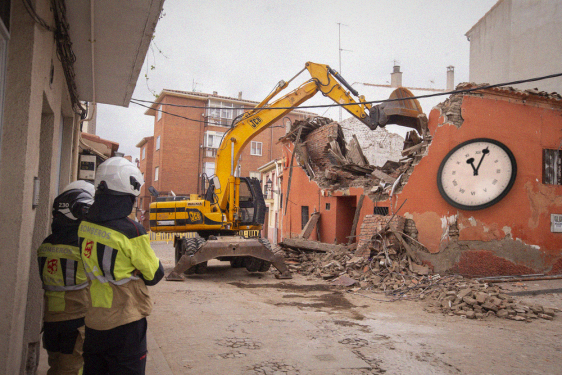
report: 11h03
